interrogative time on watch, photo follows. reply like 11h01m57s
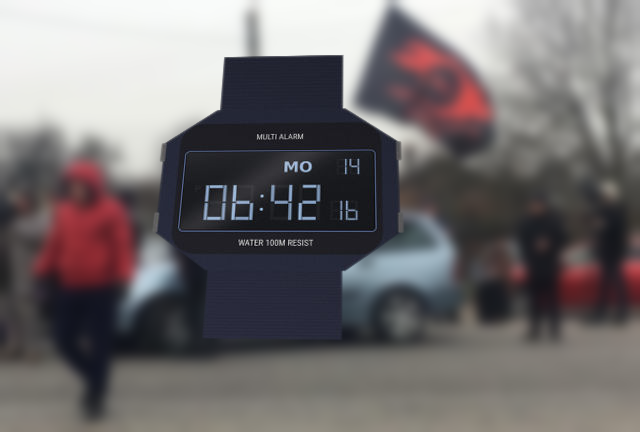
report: 6h42m16s
